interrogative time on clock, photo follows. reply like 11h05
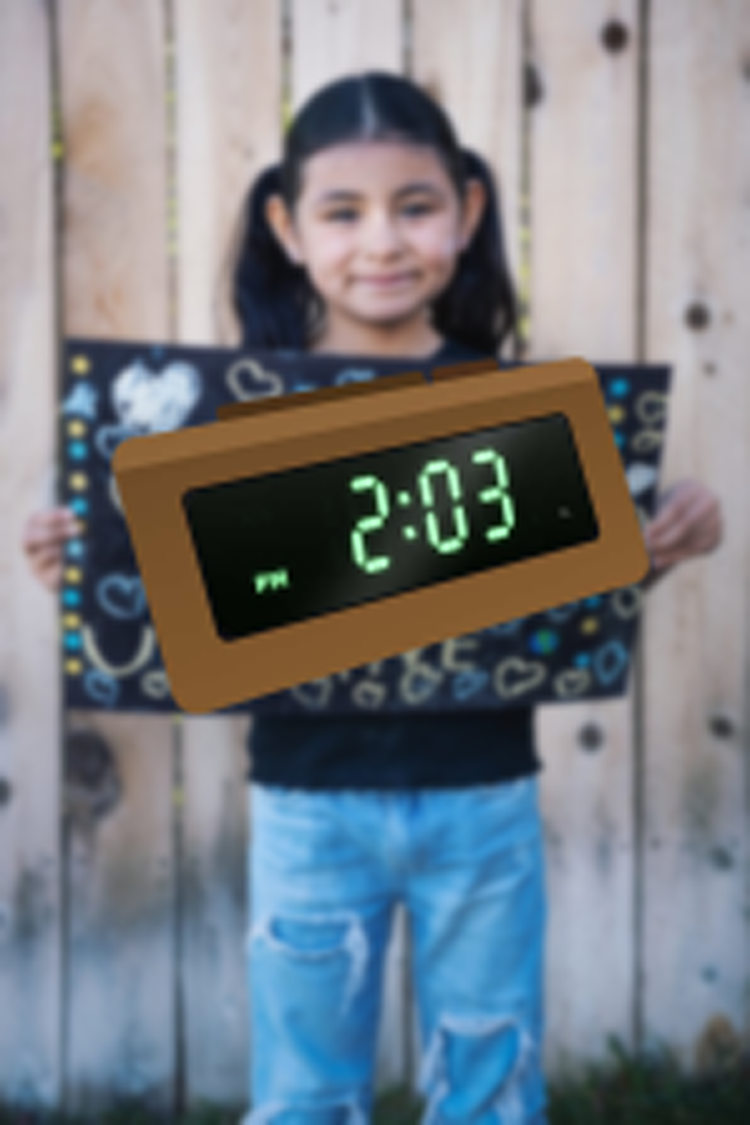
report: 2h03
